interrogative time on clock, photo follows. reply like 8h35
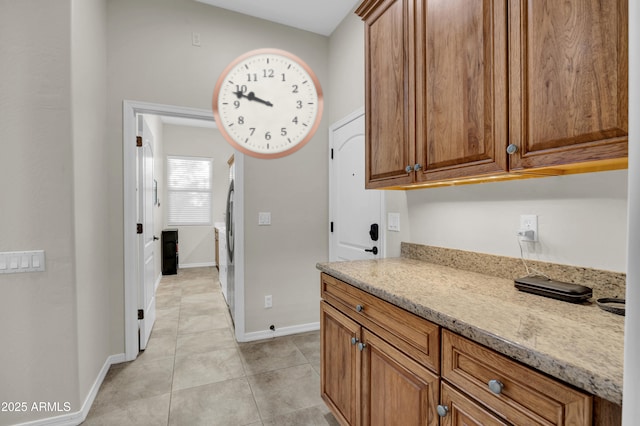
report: 9h48
